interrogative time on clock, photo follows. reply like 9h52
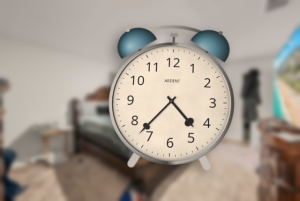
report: 4h37
